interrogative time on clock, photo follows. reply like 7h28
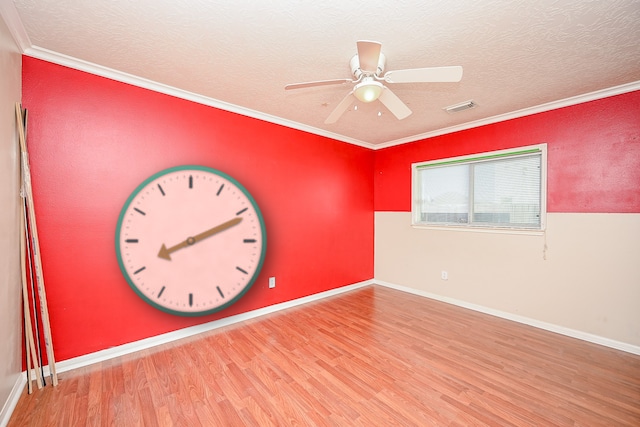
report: 8h11
